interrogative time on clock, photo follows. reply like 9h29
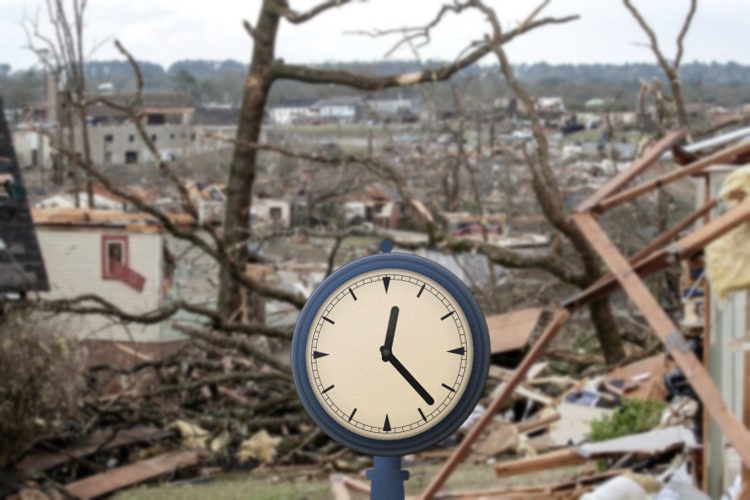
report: 12h23
